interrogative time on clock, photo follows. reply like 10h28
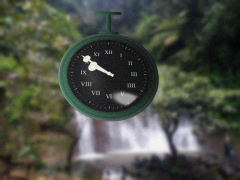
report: 9h51
